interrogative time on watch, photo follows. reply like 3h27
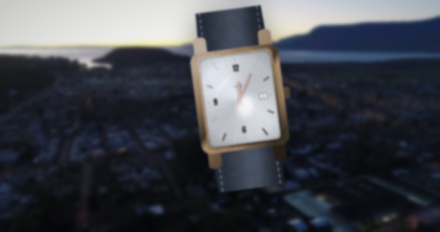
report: 12h05
